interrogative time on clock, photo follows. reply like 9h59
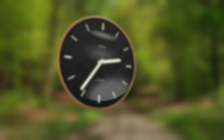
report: 2h36
